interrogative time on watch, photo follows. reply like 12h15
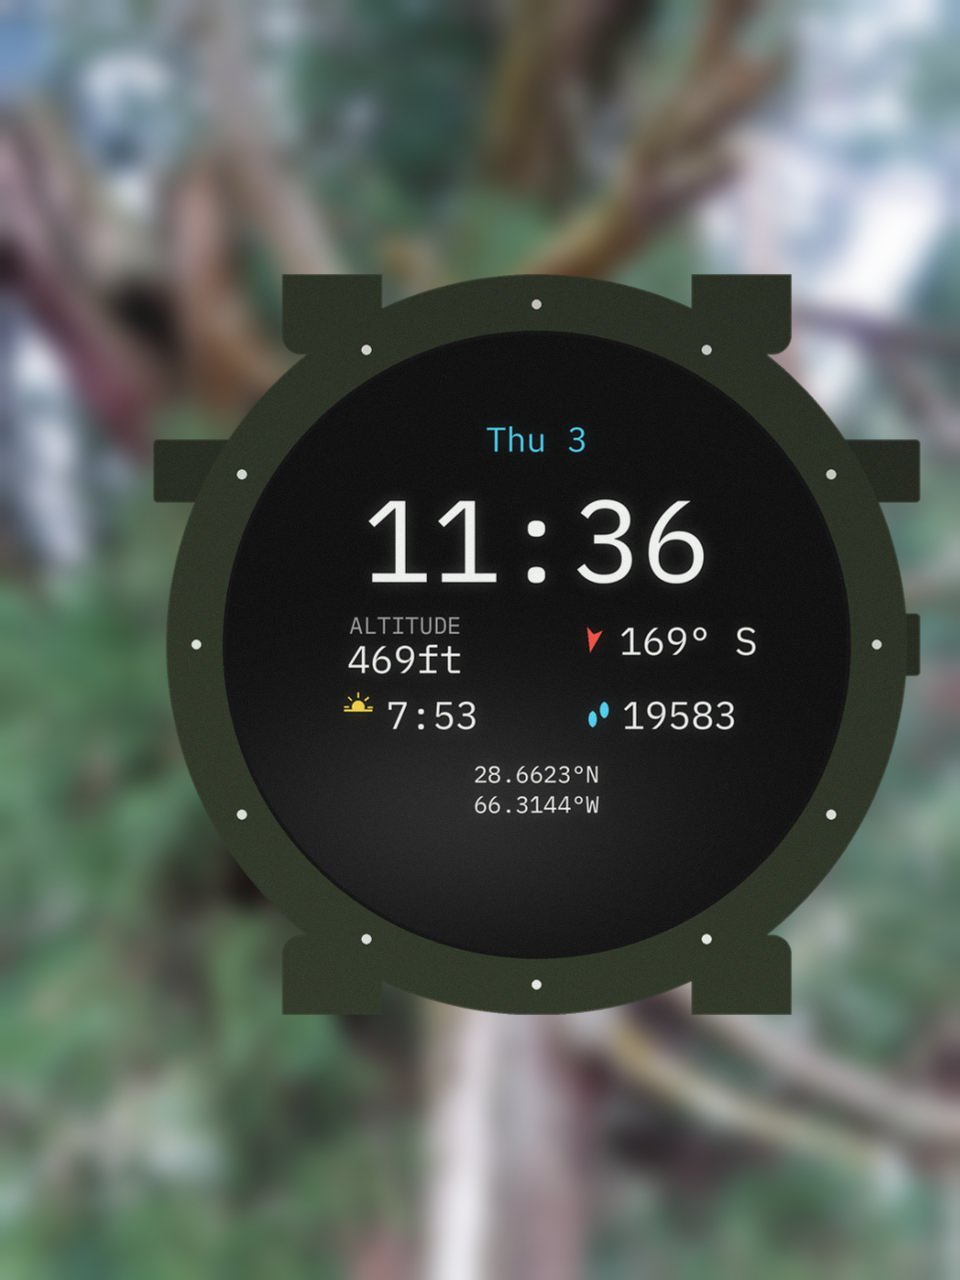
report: 11h36
